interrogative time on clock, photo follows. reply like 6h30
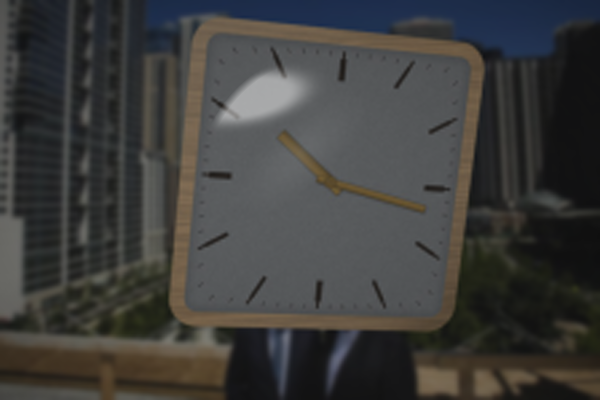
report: 10h17
